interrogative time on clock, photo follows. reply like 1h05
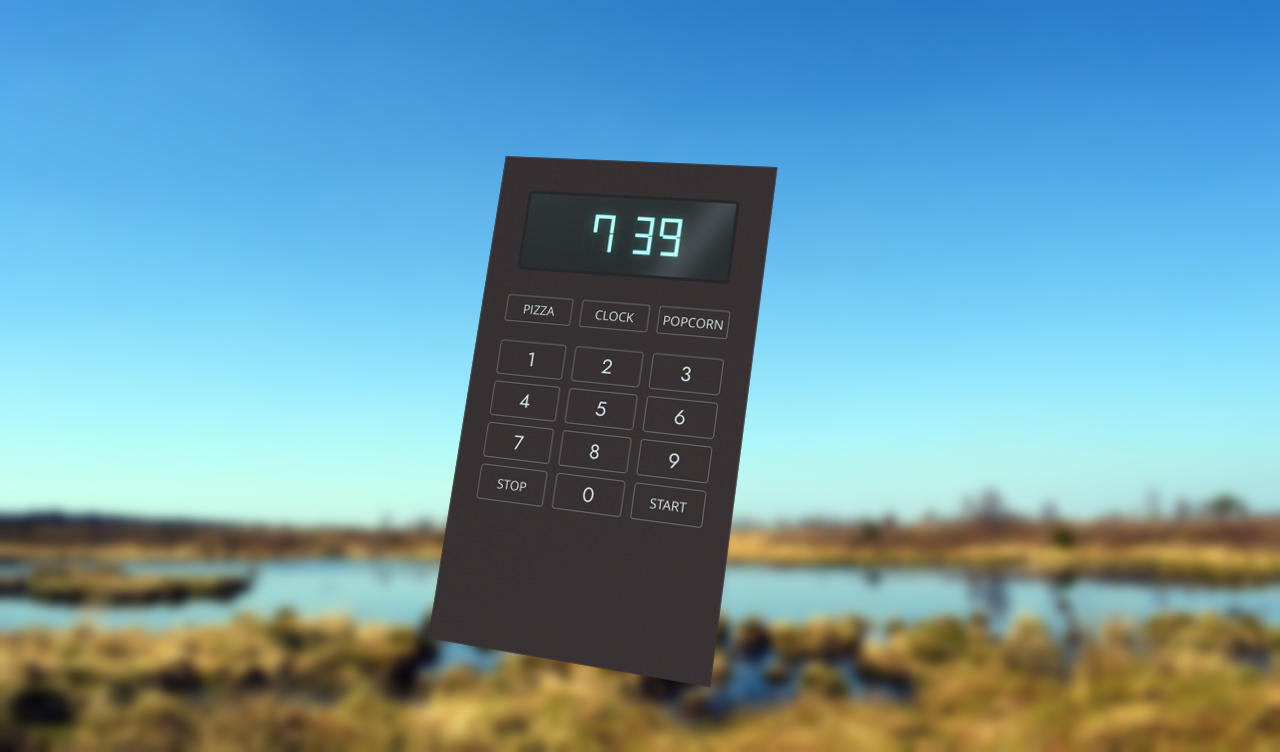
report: 7h39
